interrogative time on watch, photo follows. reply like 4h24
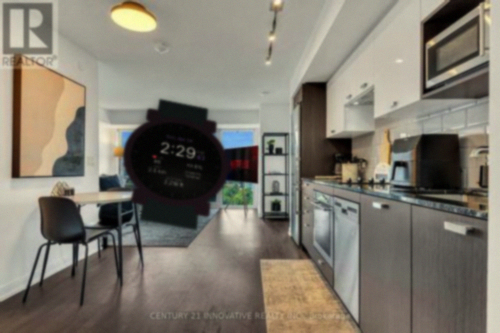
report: 2h29
